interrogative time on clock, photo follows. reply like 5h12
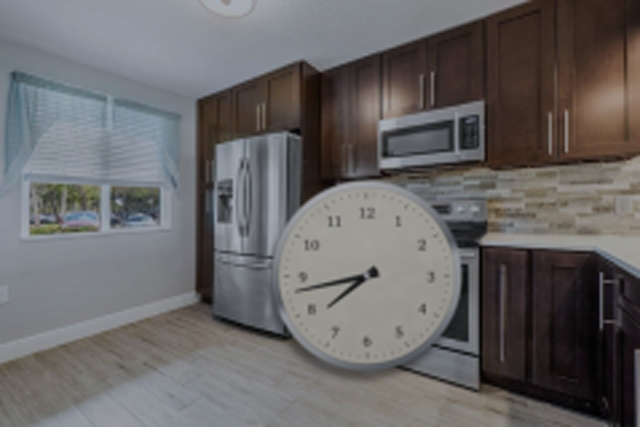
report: 7h43
